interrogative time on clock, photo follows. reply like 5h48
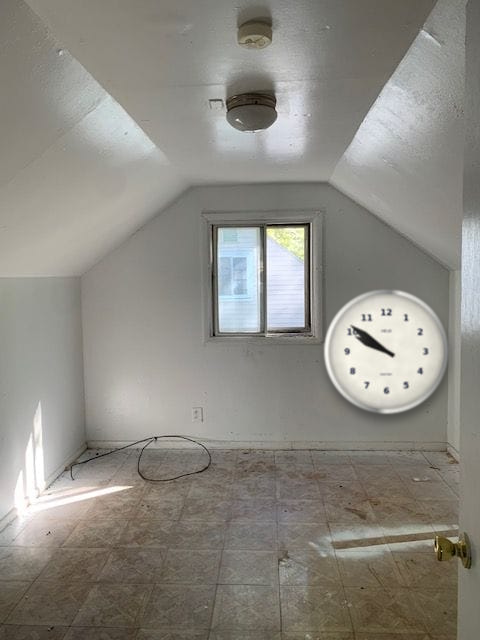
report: 9h51
